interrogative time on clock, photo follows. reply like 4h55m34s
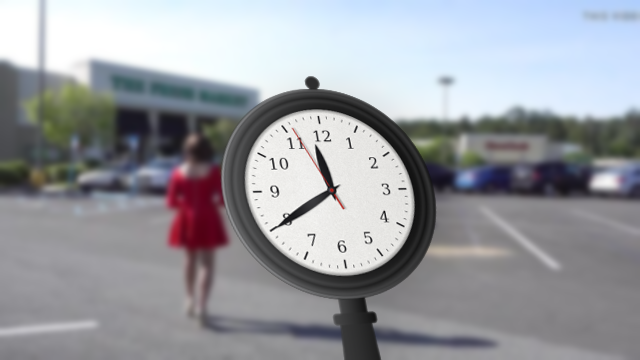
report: 11h39m56s
